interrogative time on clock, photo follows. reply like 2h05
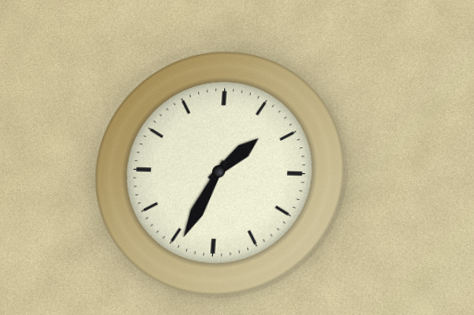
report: 1h34
